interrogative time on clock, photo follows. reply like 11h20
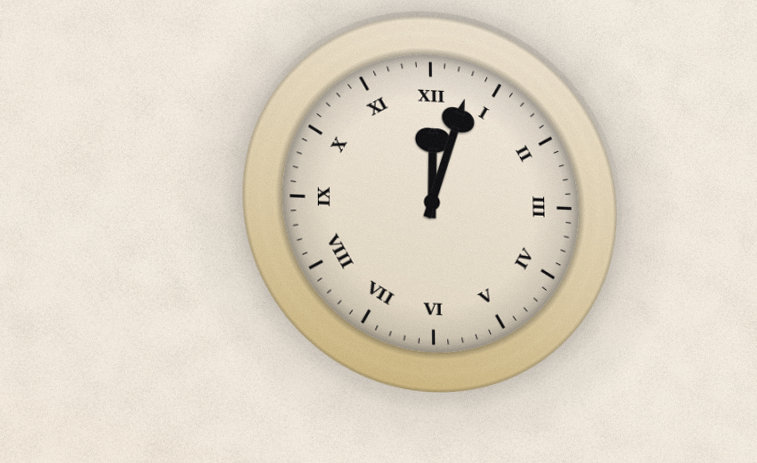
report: 12h03
